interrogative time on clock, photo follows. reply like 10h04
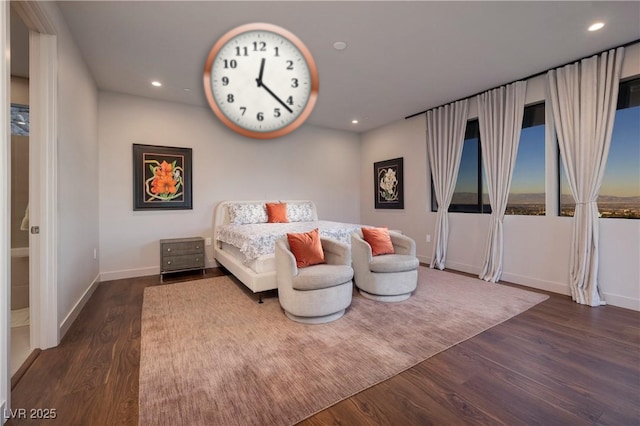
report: 12h22
